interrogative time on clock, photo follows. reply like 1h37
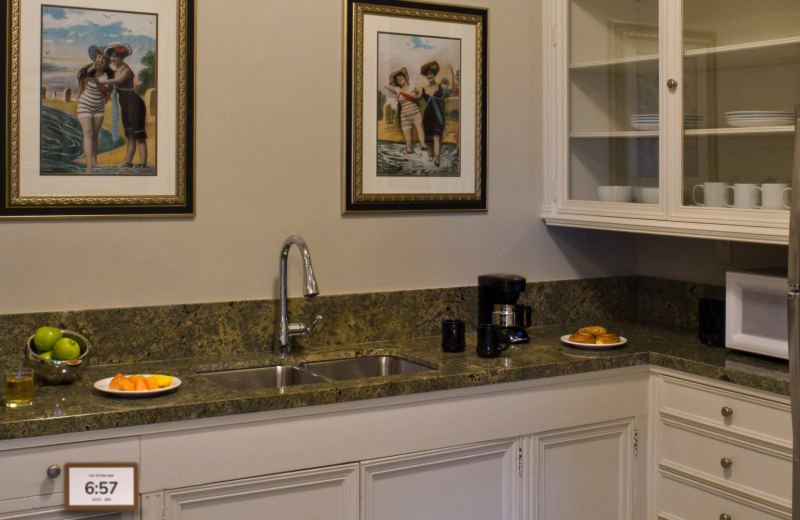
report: 6h57
